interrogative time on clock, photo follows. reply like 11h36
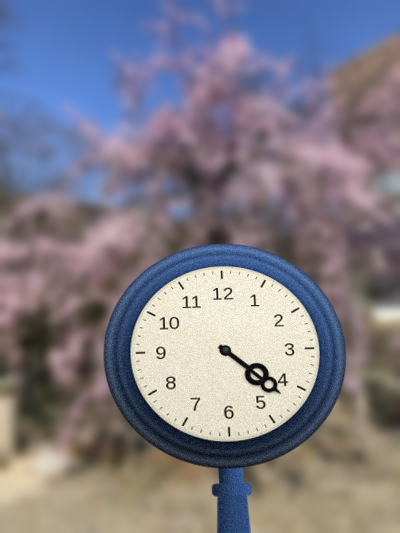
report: 4h22
